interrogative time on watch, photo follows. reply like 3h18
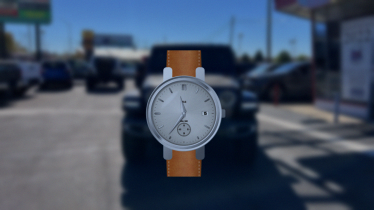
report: 11h36
